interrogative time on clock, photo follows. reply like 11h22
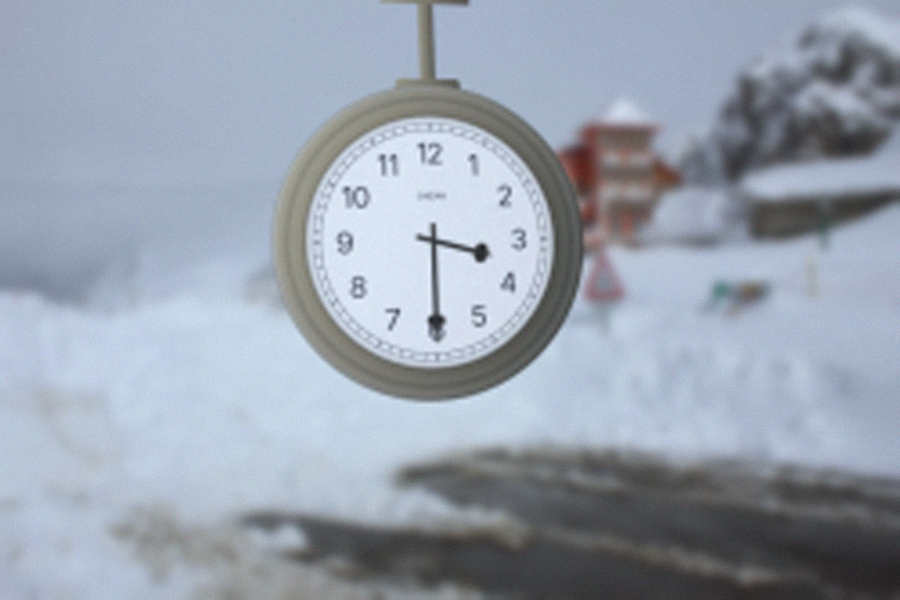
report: 3h30
